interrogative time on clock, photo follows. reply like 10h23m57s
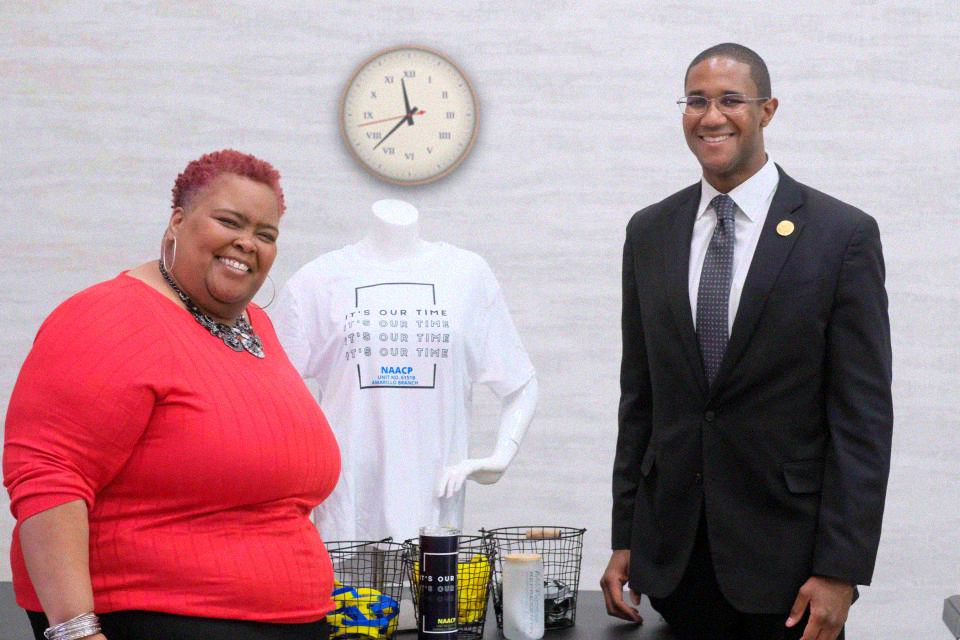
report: 11h37m43s
